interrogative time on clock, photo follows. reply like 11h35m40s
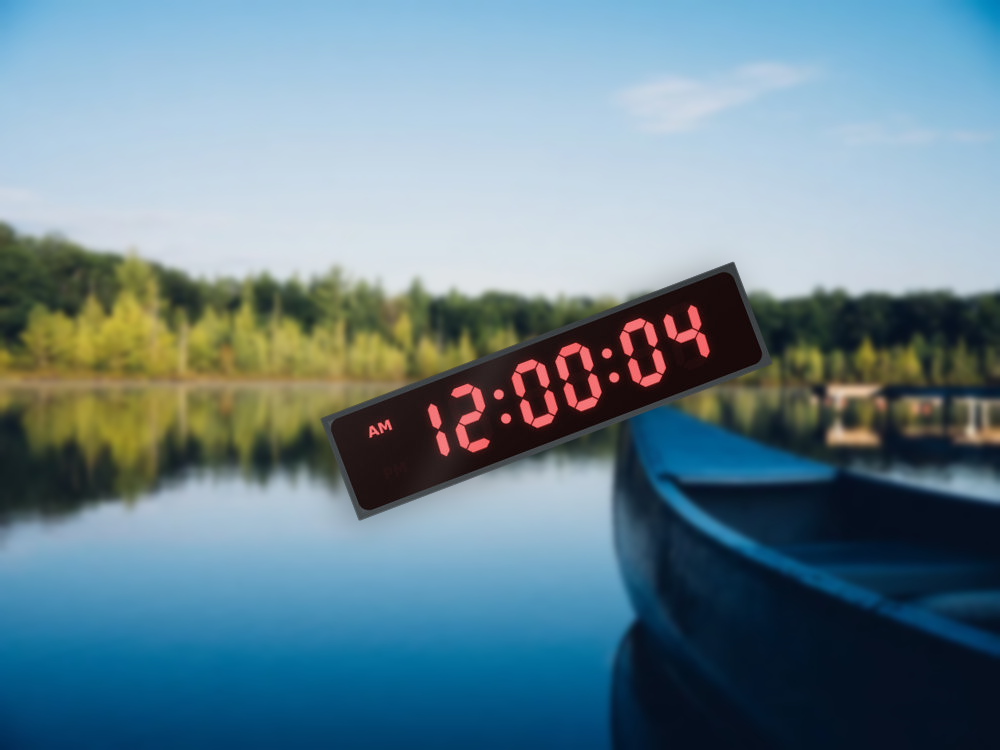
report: 12h00m04s
